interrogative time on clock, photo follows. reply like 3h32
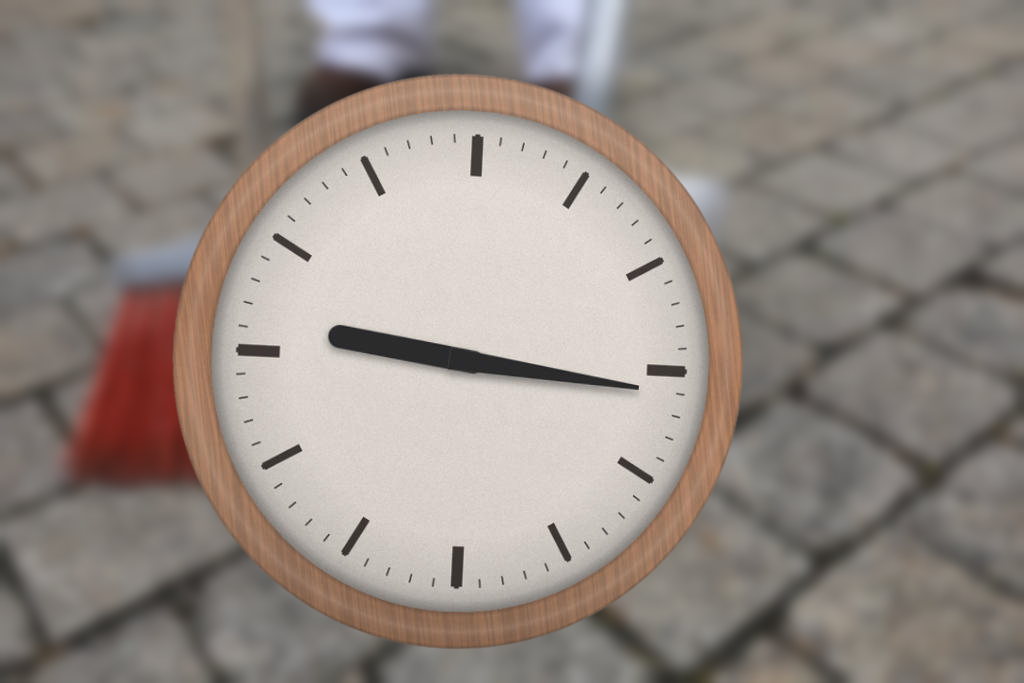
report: 9h16
